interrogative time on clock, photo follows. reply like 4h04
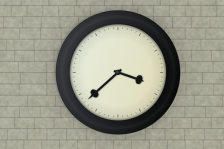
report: 3h38
